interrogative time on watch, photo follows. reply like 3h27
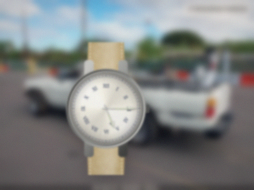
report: 5h15
